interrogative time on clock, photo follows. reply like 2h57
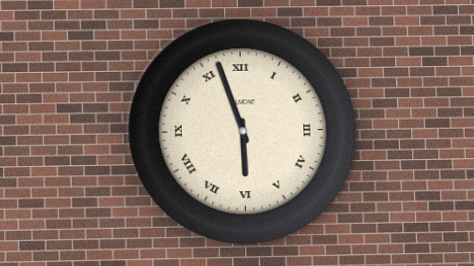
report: 5h57
